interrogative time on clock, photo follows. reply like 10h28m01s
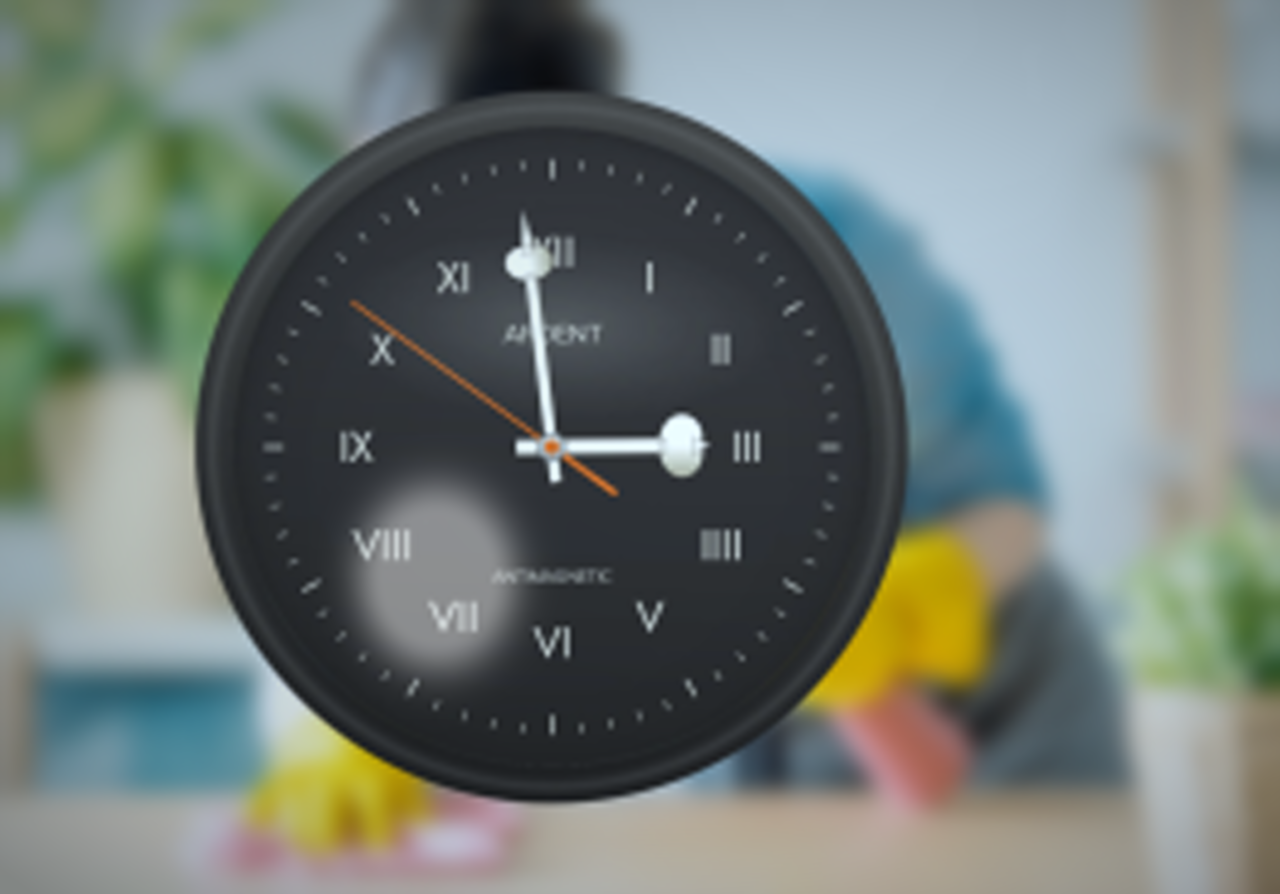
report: 2h58m51s
